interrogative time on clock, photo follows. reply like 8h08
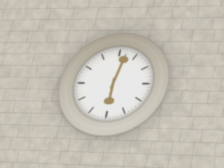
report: 6h02
